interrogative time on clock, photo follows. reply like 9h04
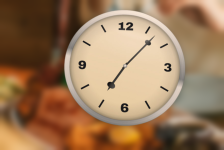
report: 7h07
